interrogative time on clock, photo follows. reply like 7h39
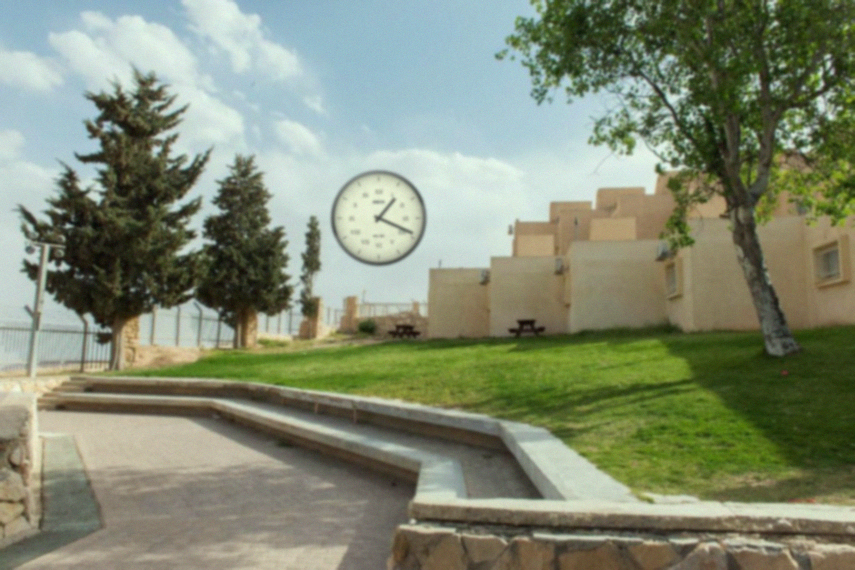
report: 1h19
